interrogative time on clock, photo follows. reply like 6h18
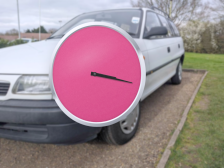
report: 3h17
